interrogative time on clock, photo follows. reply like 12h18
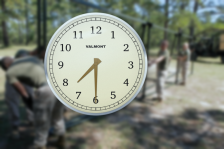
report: 7h30
